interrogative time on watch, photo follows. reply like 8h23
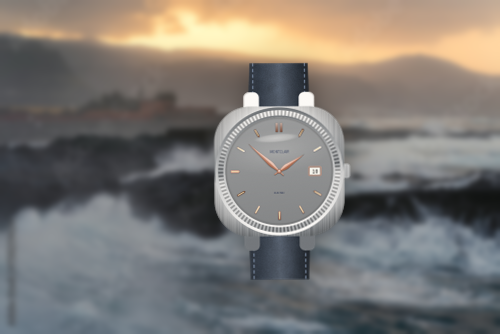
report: 1h52
